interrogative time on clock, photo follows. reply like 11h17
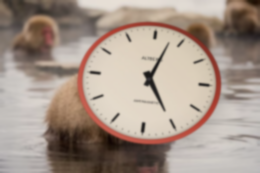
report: 5h03
